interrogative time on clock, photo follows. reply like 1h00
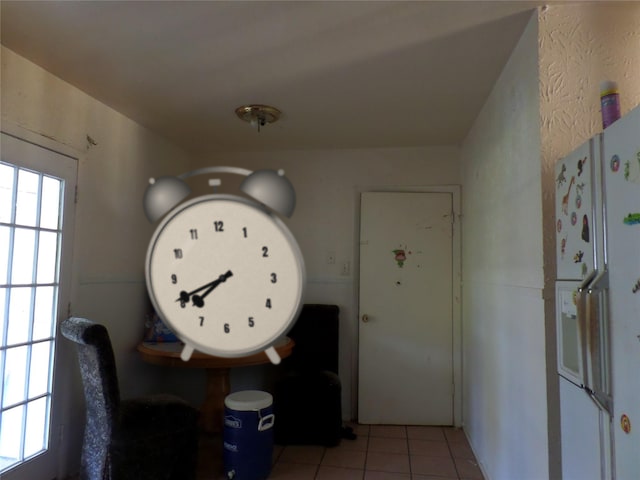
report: 7h41
